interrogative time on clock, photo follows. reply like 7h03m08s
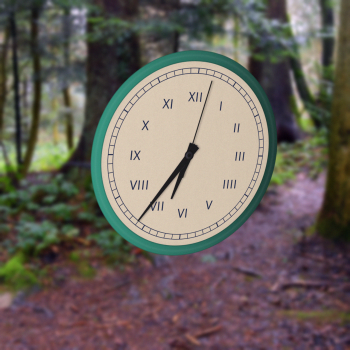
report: 6h36m02s
